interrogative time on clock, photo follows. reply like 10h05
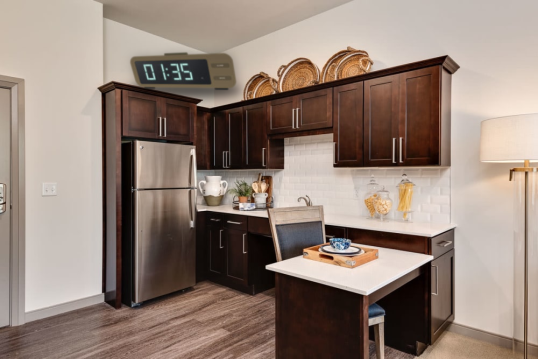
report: 1h35
